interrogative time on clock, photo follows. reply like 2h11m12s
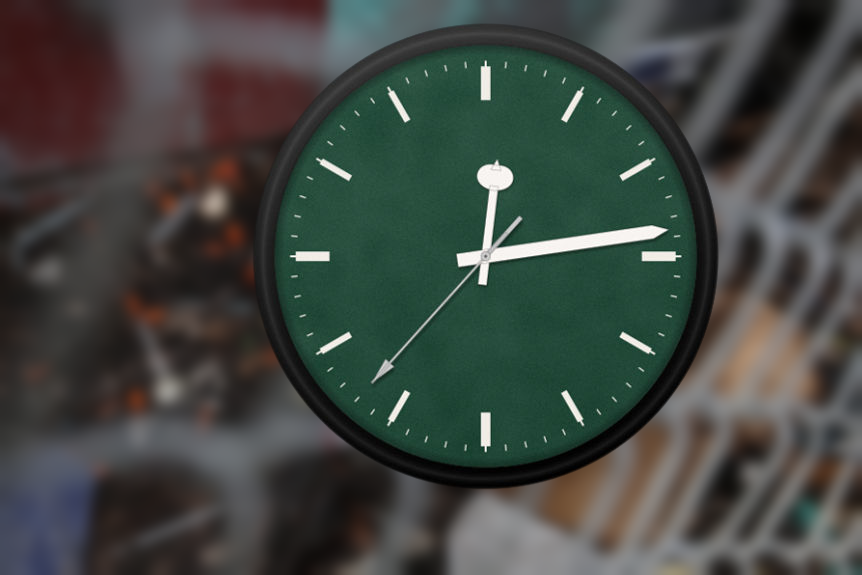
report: 12h13m37s
